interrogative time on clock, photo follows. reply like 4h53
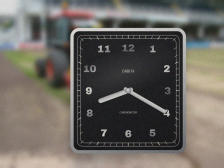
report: 8h20
